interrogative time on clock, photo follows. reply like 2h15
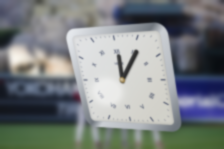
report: 12h06
